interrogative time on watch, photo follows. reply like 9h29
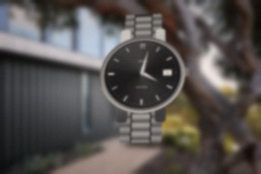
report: 4h02
